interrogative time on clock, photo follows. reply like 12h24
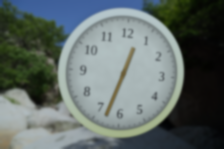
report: 12h33
